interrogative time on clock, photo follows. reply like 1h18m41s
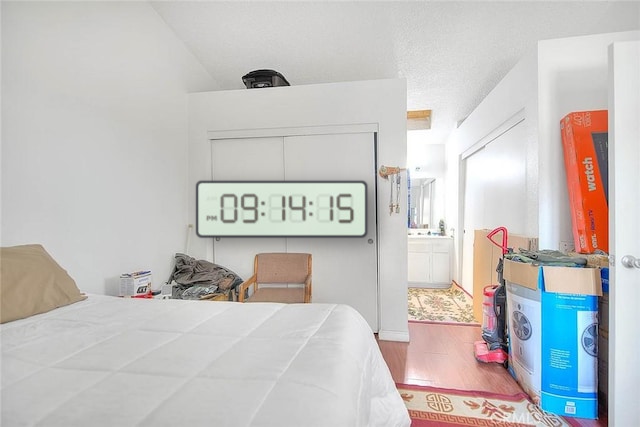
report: 9h14m15s
